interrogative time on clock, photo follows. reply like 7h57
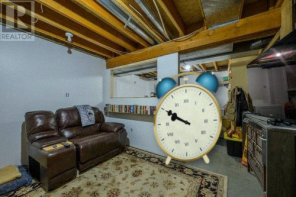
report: 9h50
